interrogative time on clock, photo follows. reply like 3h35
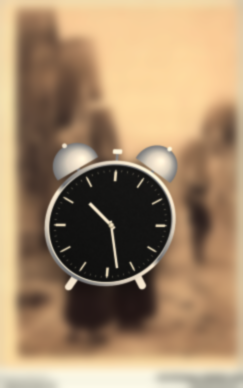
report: 10h28
